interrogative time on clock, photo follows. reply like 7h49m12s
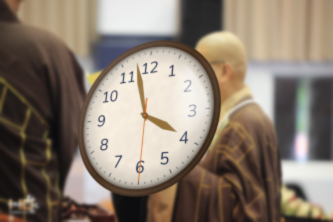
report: 3h57m30s
